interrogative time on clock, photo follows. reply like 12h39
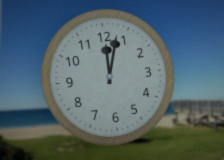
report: 12h03
